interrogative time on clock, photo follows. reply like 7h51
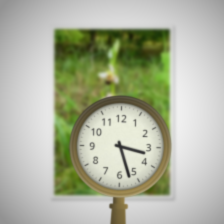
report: 3h27
